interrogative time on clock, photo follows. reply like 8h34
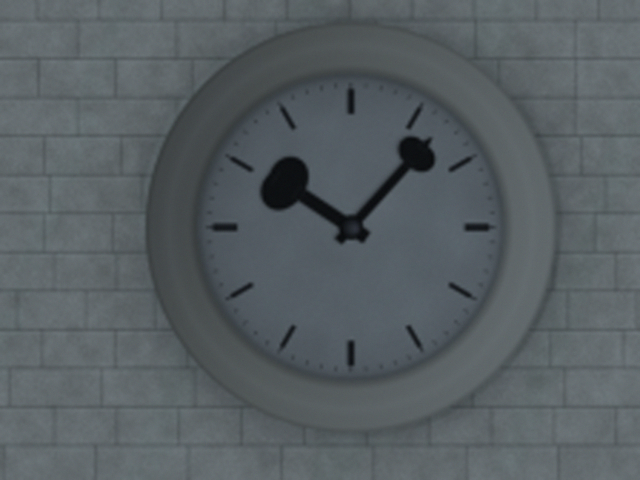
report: 10h07
